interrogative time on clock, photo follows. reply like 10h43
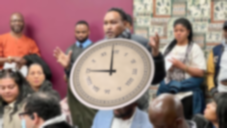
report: 8h59
